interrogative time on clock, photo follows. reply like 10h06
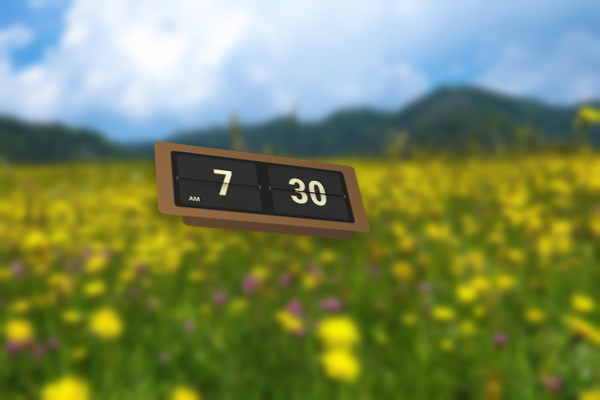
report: 7h30
